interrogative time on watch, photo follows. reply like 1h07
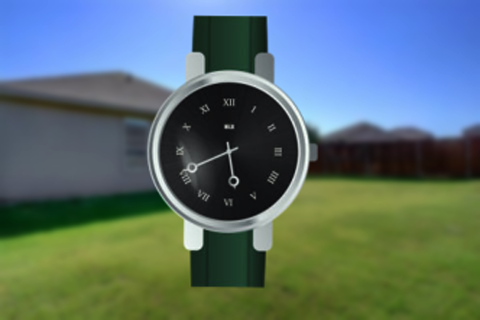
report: 5h41
